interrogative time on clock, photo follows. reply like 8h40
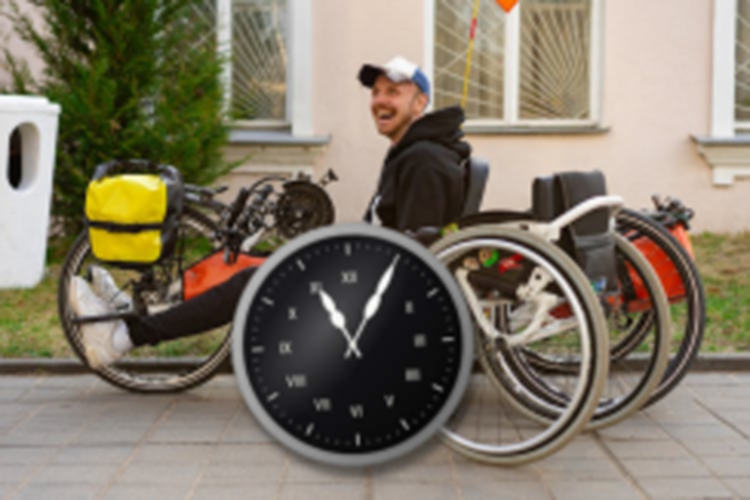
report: 11h05
